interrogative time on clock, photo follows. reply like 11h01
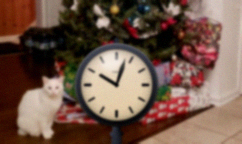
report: 10h03
